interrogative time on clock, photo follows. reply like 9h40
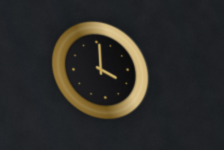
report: 4h01
